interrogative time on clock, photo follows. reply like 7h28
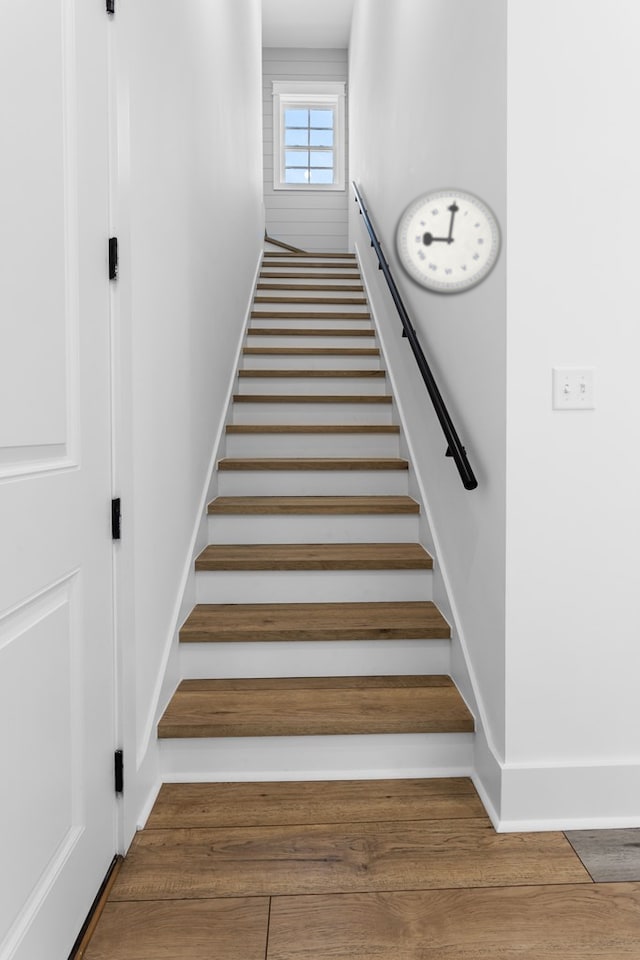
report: 9h01
